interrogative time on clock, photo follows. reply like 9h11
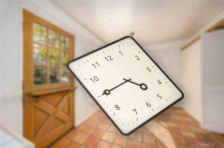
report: 4h45
